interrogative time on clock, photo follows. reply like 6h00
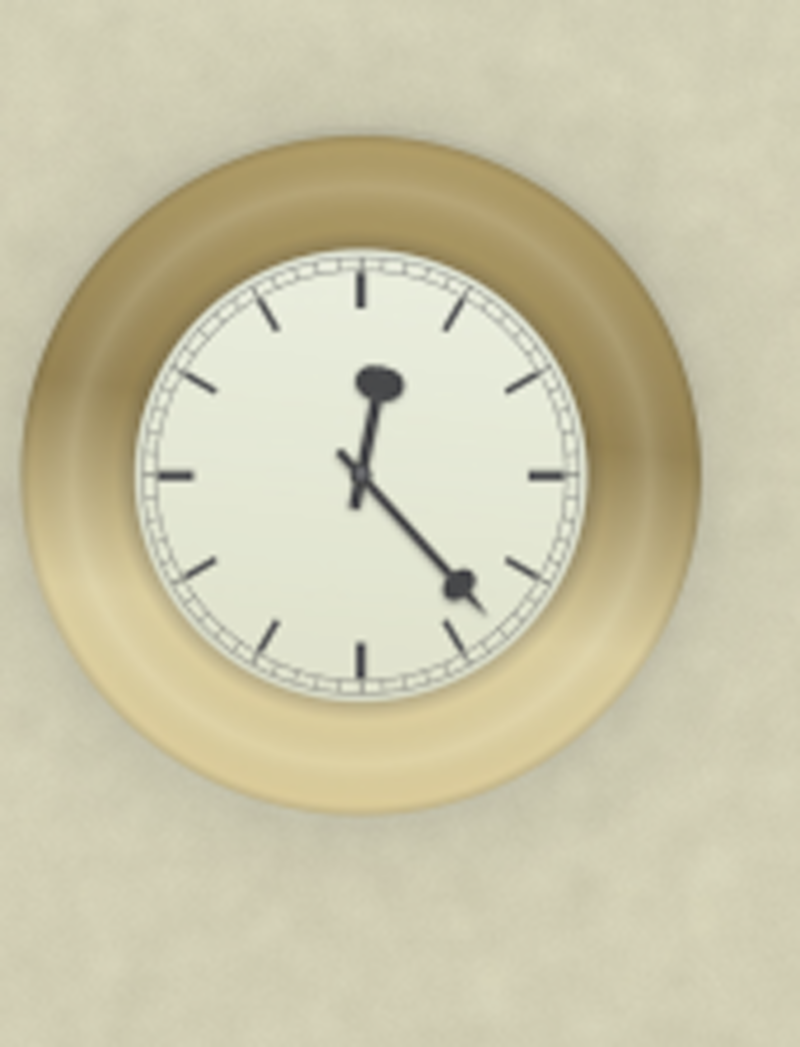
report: 12h23
